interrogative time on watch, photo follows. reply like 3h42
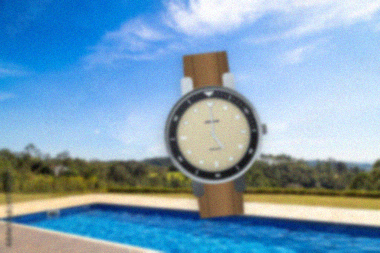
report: 5h00
